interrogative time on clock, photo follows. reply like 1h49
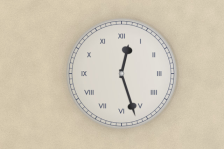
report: 12h27
